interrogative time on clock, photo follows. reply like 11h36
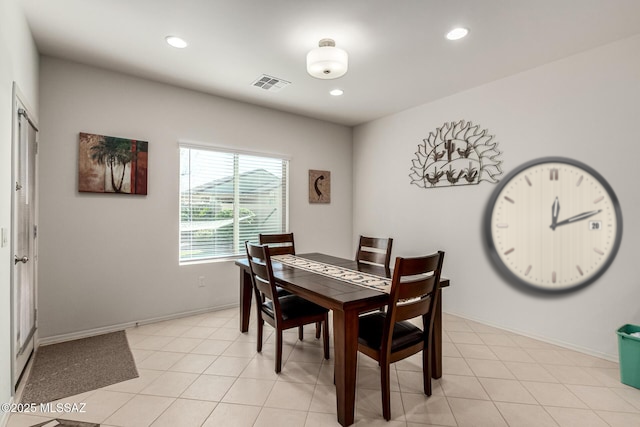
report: 12h12
